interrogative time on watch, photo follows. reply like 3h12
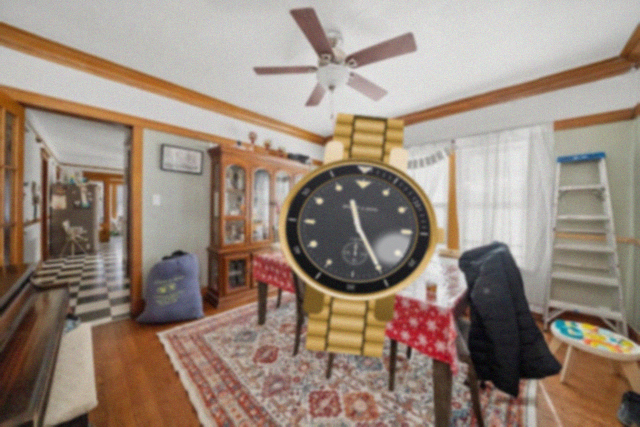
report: 11h25
